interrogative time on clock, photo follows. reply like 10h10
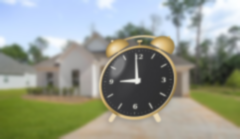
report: 8h59
